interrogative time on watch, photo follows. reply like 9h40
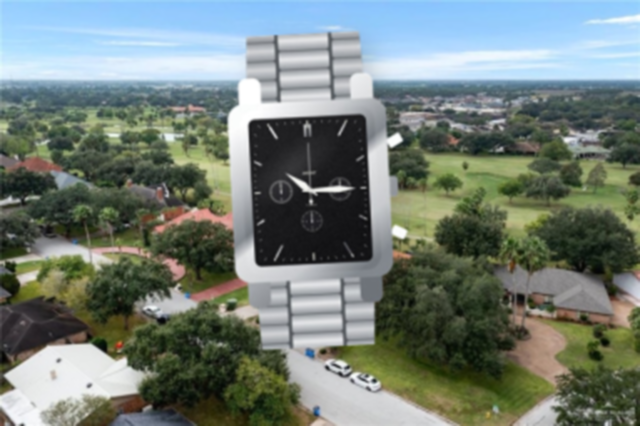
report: 10h15
